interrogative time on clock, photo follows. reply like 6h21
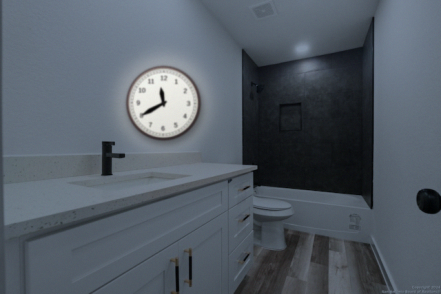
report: 11h40
